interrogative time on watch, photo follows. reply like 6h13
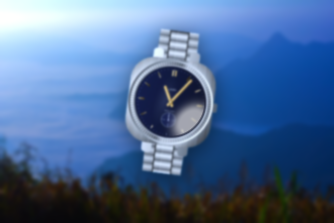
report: 11h06
